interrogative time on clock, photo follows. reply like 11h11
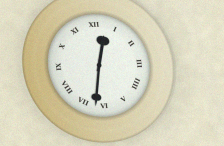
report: 12h32
